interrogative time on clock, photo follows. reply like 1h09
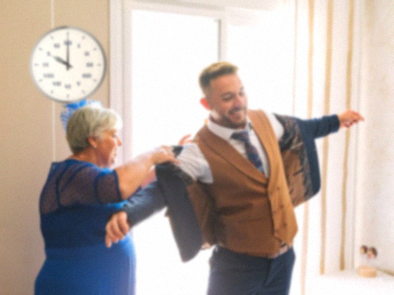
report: 10h00
